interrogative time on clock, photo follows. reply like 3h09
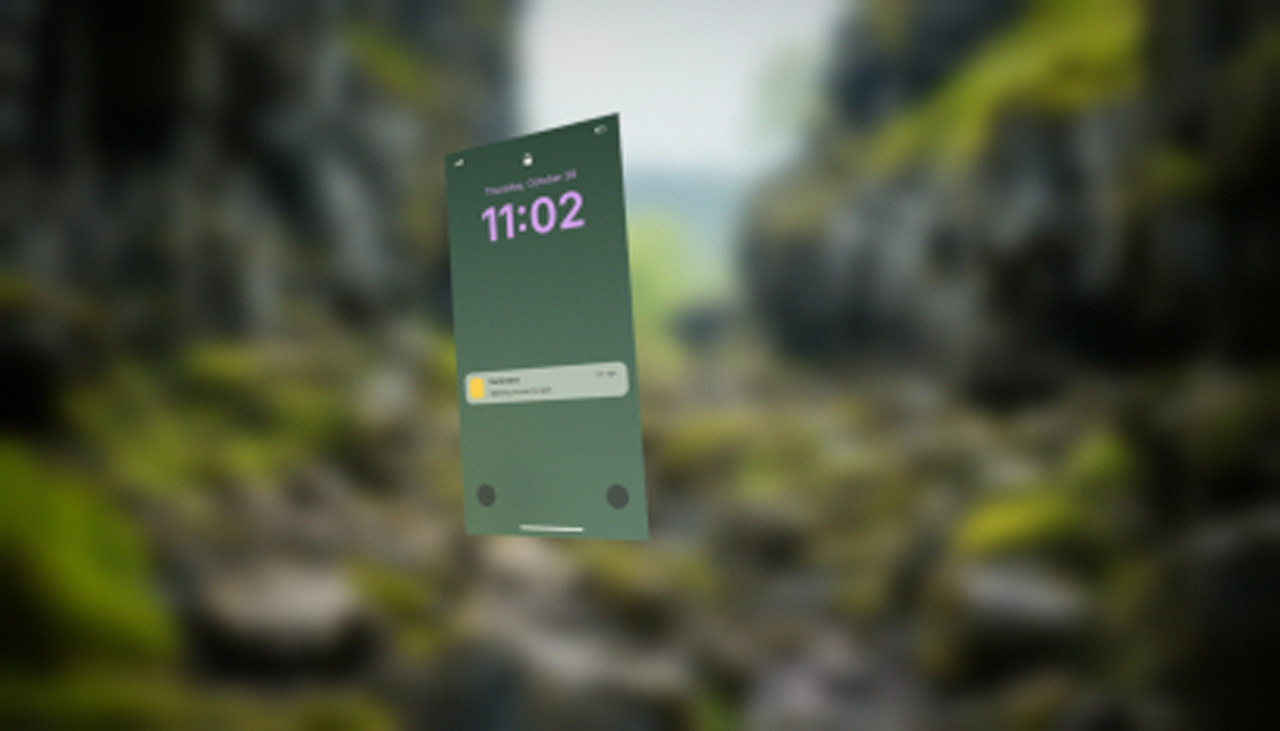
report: 11h02
